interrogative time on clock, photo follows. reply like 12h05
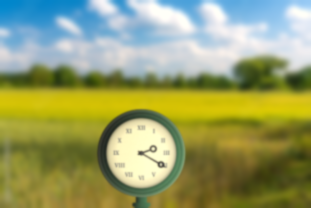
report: 2h20
